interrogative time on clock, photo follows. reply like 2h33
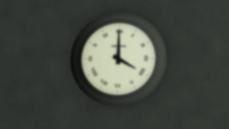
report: 4h00
